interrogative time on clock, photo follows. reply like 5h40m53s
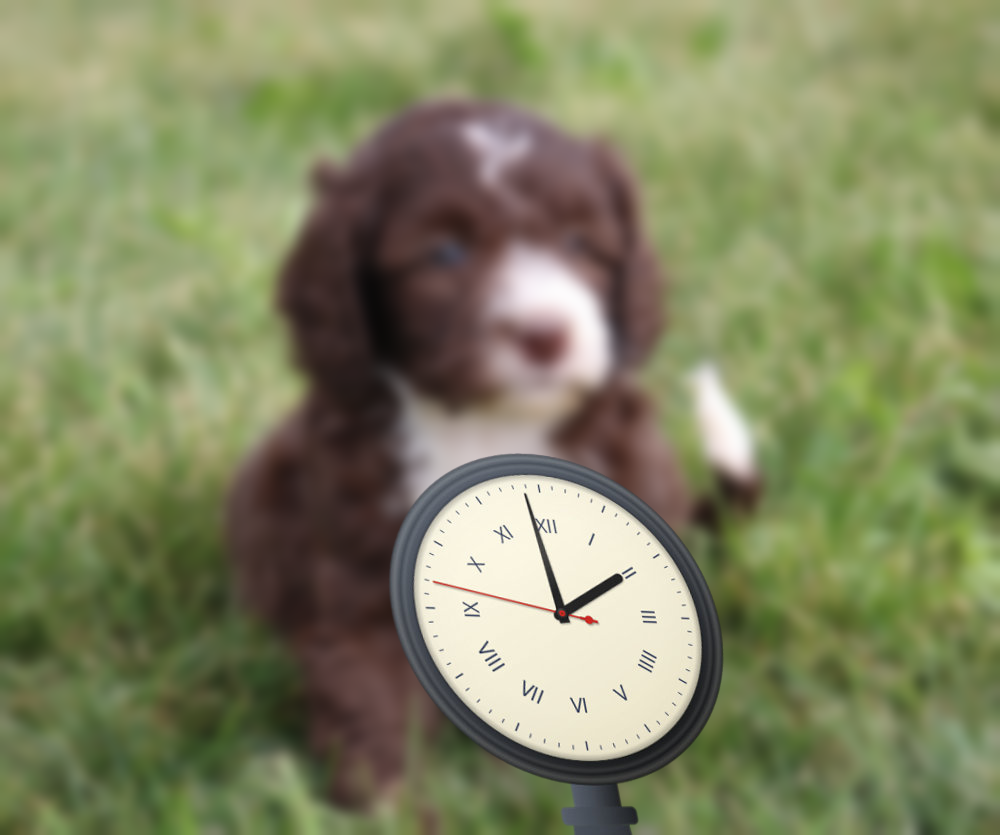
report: 1h58m47s
